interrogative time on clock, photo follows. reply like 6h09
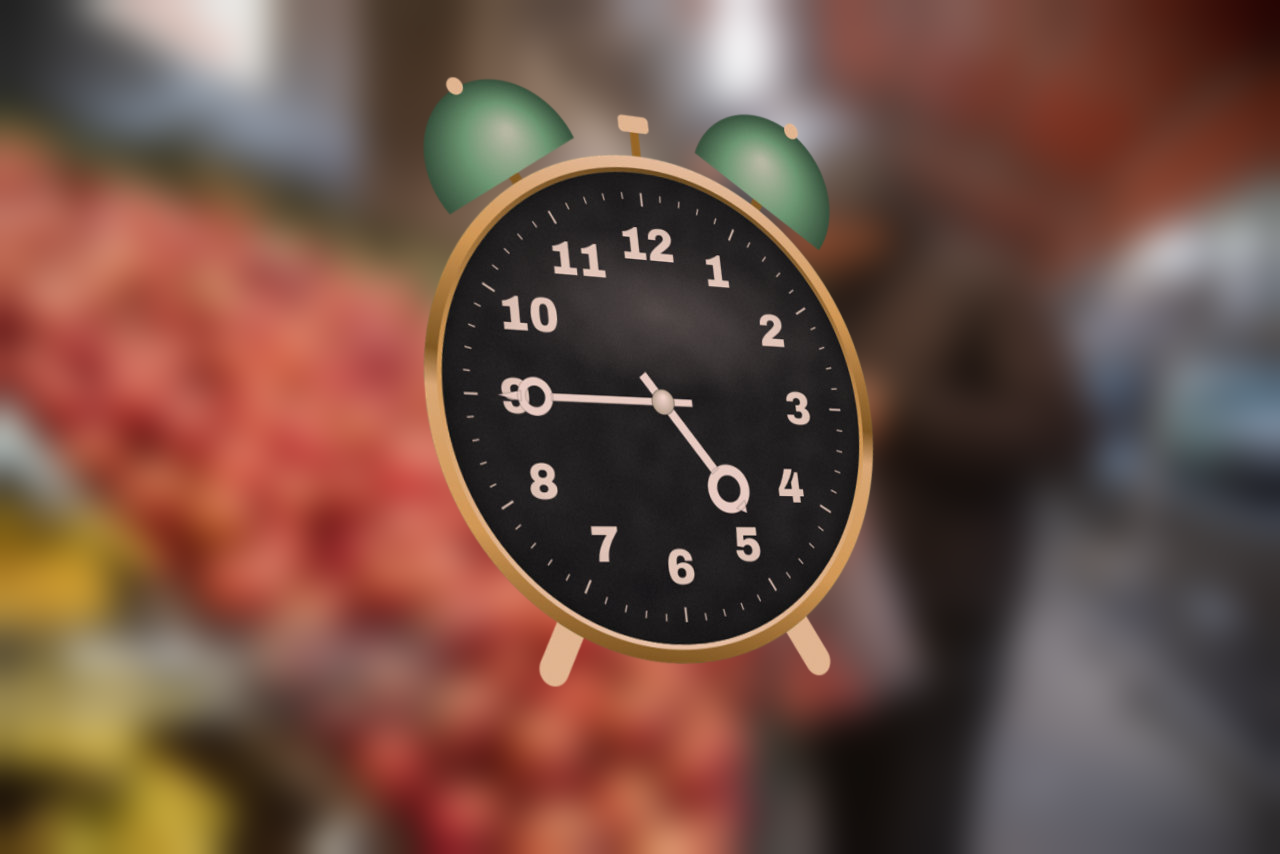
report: 4h45
